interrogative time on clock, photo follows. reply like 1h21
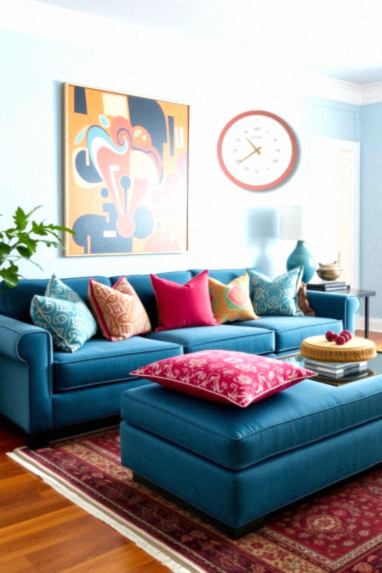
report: 10h39
